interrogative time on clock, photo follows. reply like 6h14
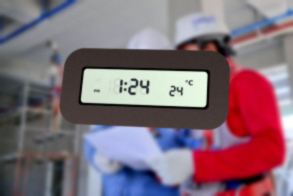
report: 1h24
